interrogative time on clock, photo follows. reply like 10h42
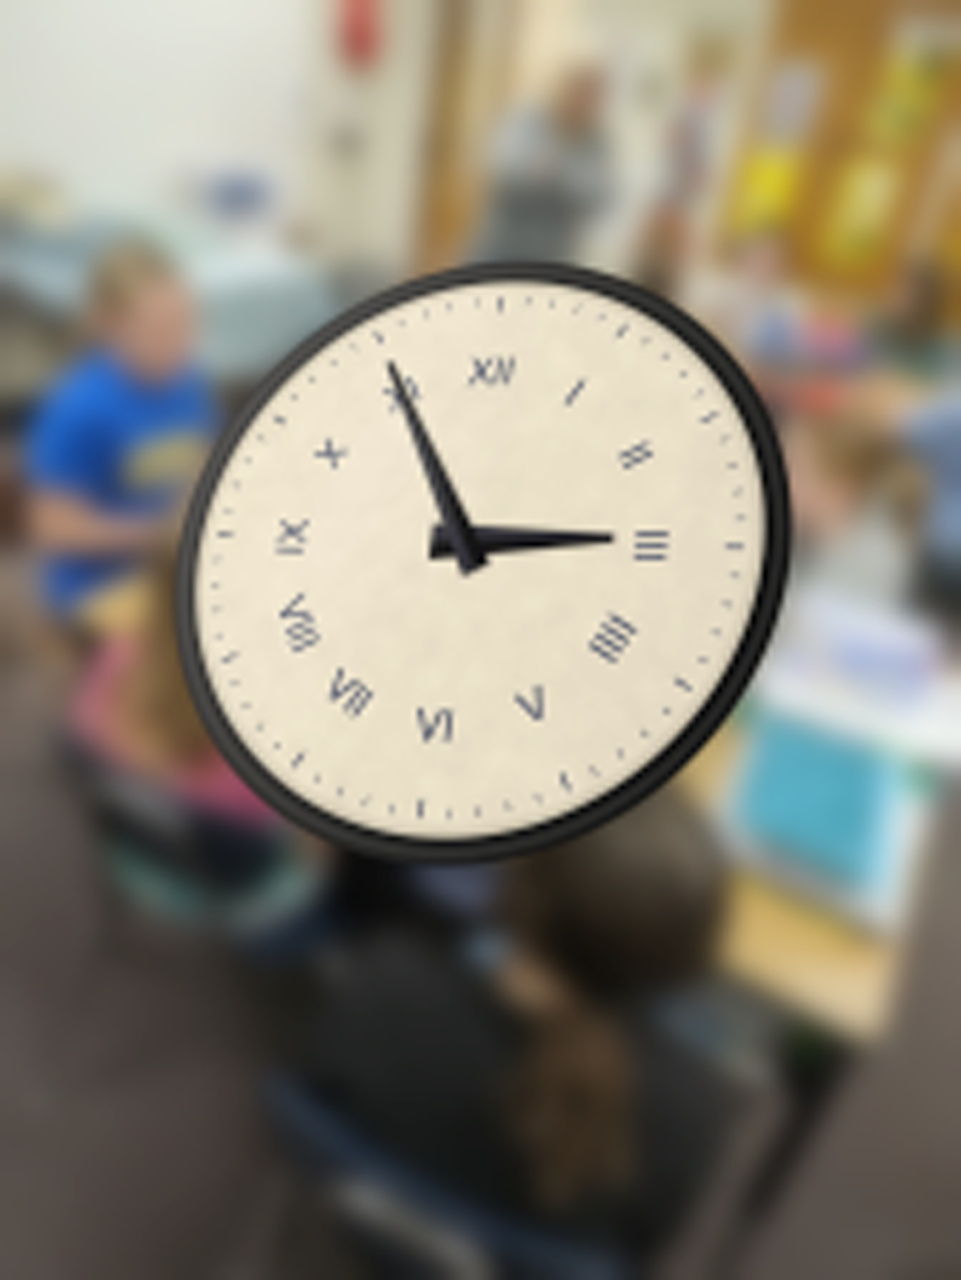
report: 2h55
